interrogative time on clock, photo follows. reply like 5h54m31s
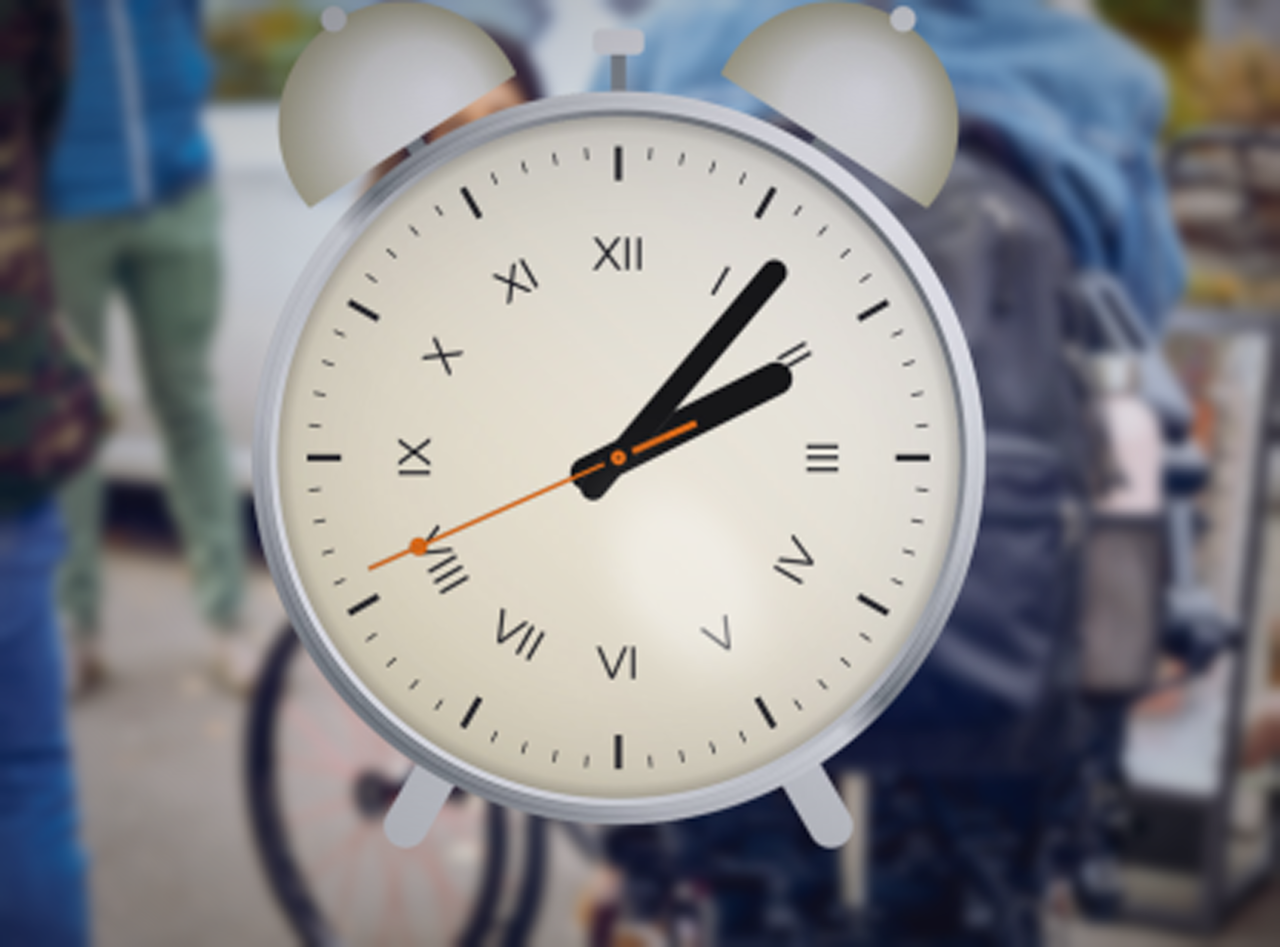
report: 2h06m41s
